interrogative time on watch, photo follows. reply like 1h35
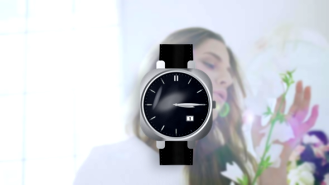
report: 3h15
